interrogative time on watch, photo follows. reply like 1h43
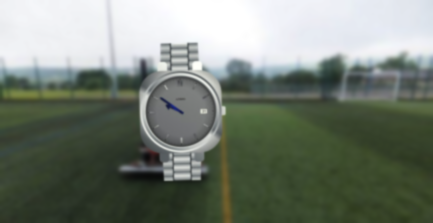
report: 9h51
